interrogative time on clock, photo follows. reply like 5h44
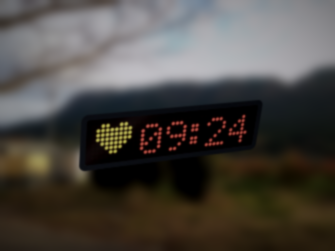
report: 9h24
